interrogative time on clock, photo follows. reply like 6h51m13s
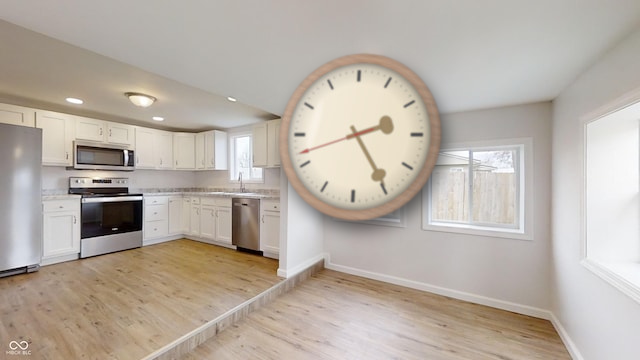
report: 2h24m42s
